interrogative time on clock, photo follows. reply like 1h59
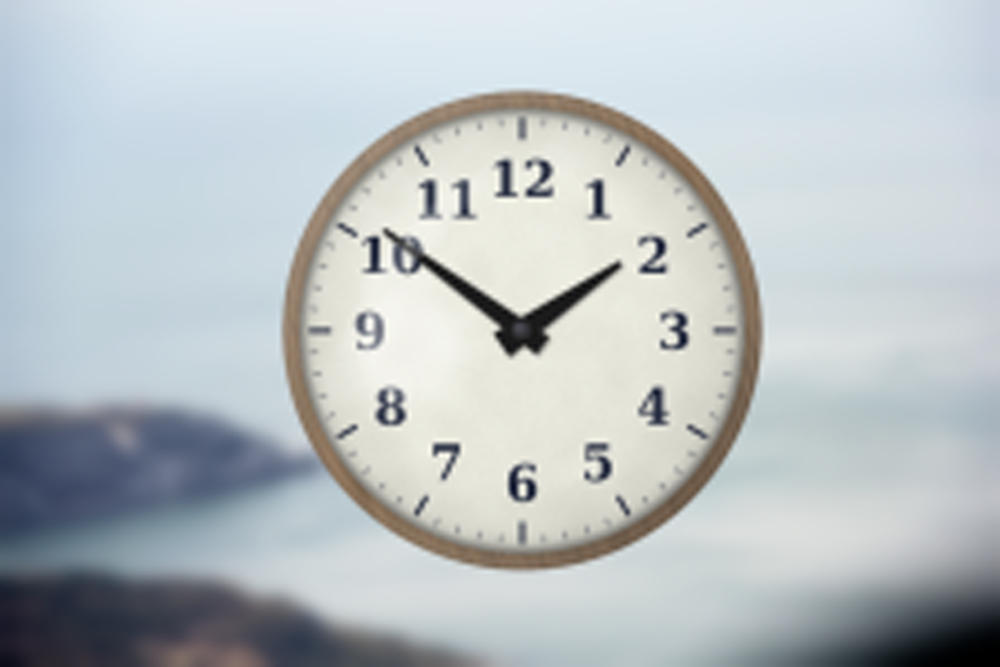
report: 1h51
